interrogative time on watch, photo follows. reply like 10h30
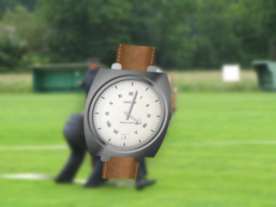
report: 4h02
